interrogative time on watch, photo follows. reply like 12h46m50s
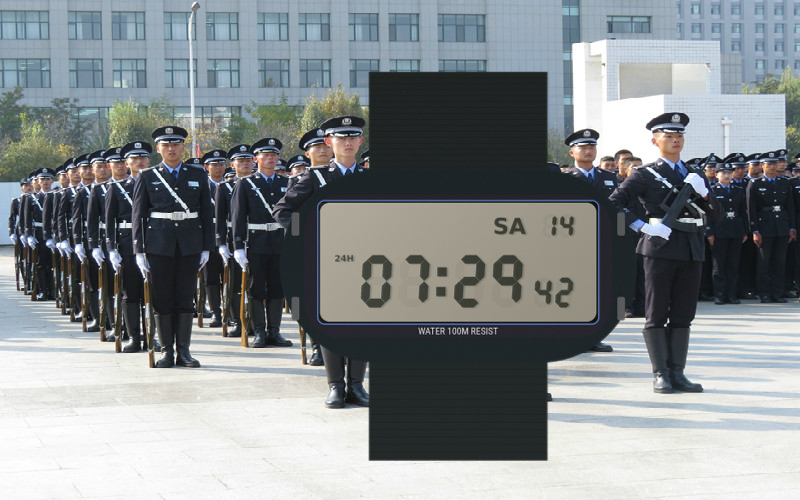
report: 7h29m42s
